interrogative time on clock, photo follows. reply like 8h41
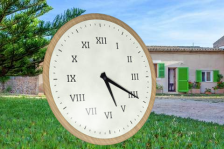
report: 5h20
